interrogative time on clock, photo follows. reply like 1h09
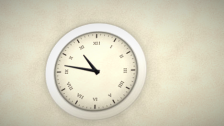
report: 10h47
